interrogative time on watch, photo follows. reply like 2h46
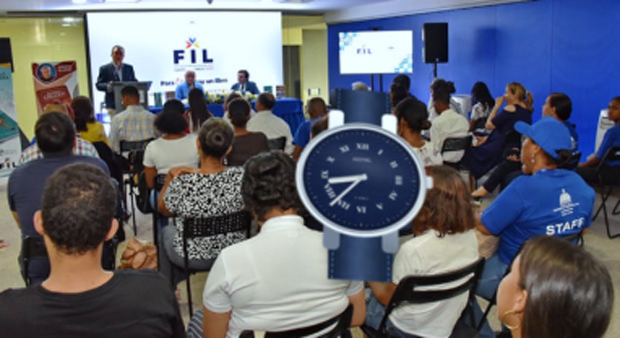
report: 8h37
